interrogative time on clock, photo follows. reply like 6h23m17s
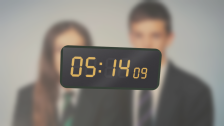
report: 5h14m09s
